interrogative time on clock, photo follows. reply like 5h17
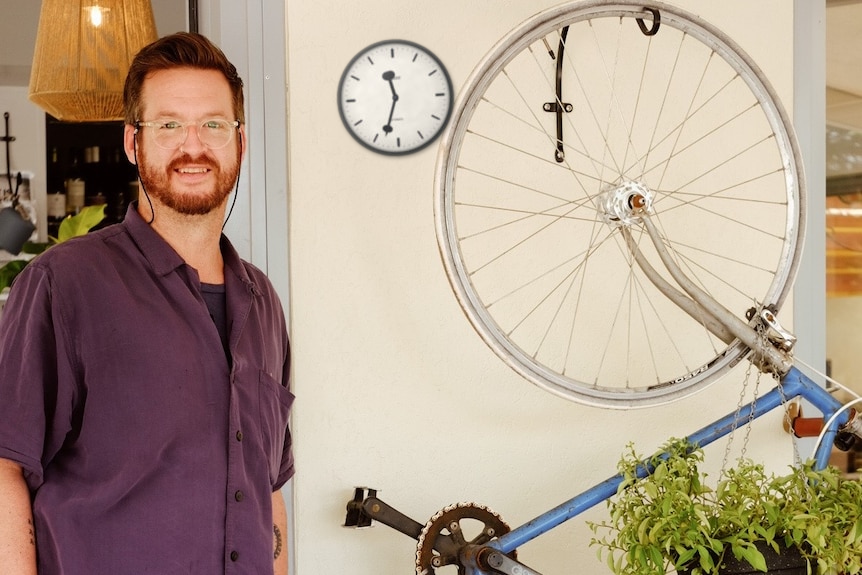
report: 11h33
